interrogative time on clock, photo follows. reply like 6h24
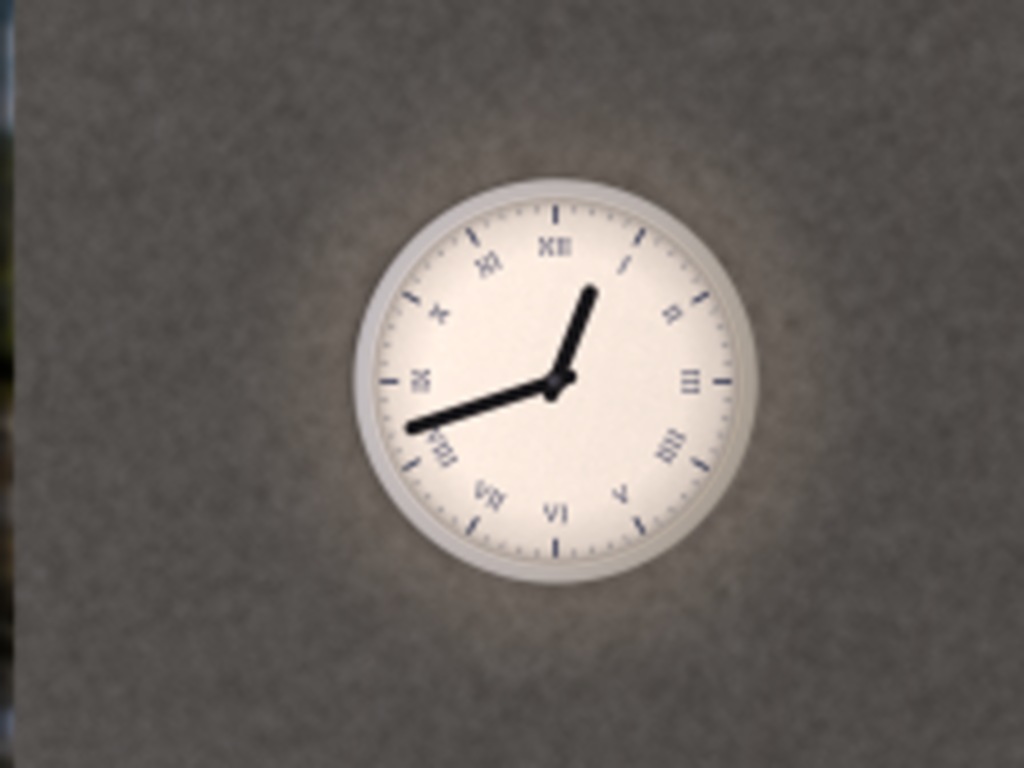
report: 12h42
